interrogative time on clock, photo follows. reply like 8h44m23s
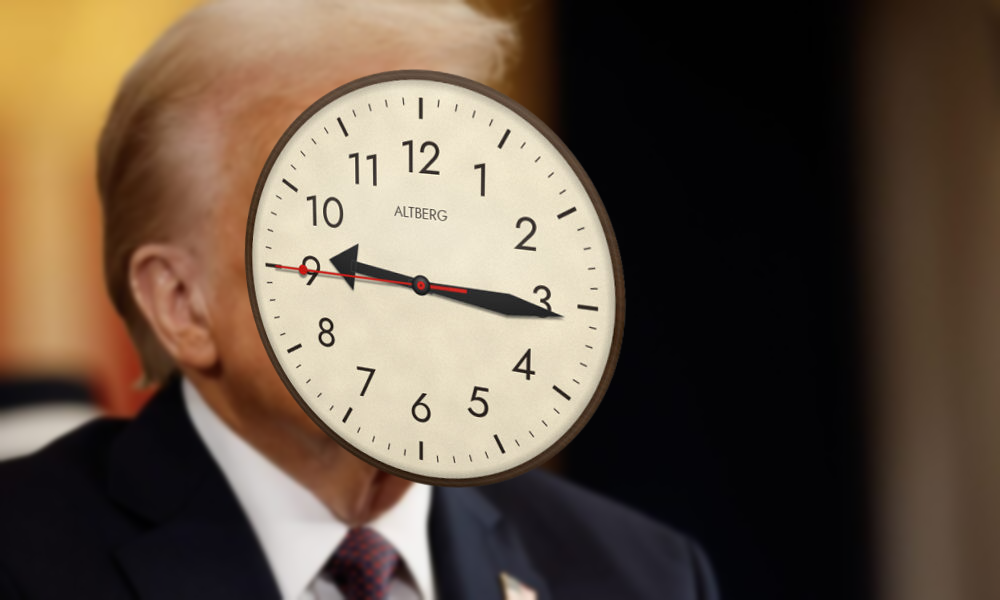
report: 9h15m45s
